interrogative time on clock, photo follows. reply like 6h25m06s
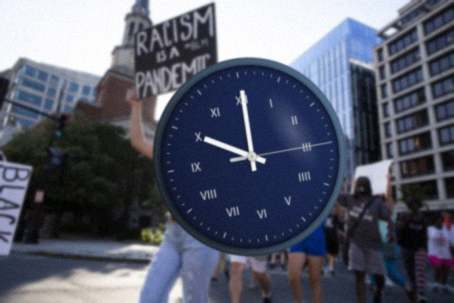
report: 10h00m15s
